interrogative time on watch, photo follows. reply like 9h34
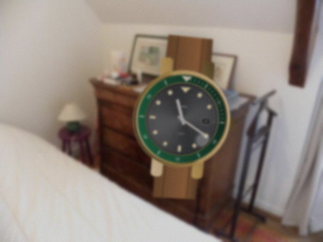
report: 11h20
